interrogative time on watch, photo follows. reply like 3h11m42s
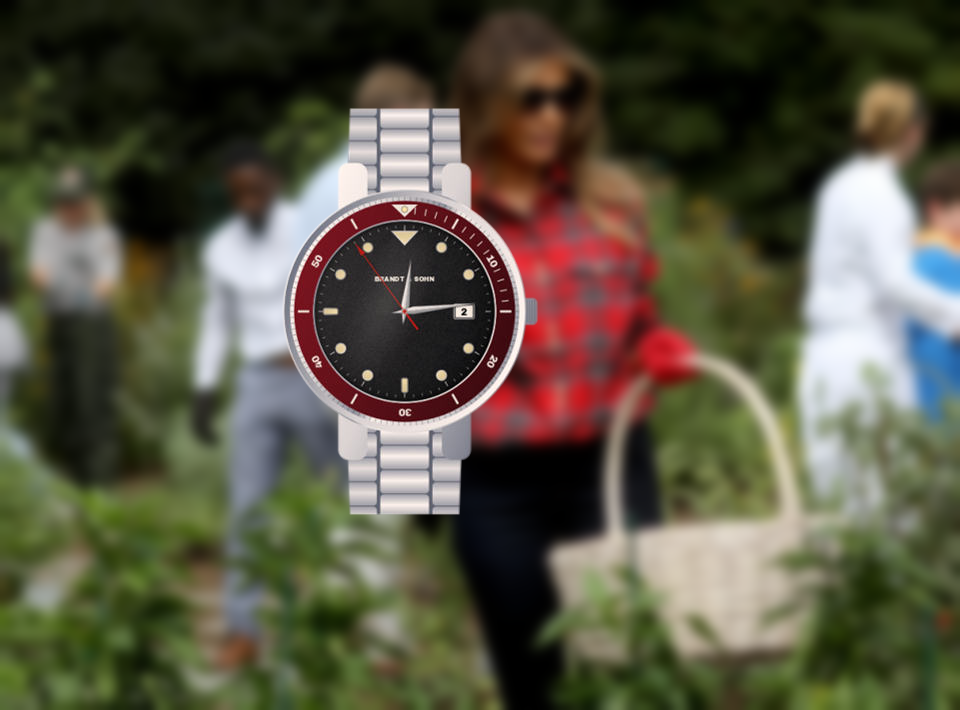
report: 12h13m54s
